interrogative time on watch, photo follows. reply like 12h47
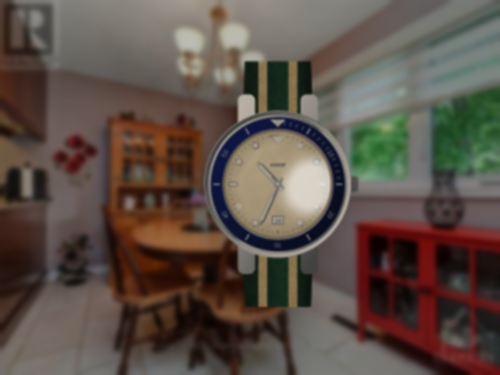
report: 10h34
